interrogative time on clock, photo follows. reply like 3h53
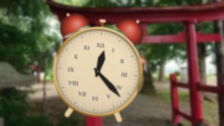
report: 12h22
